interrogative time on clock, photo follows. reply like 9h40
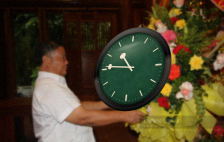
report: 10h46
